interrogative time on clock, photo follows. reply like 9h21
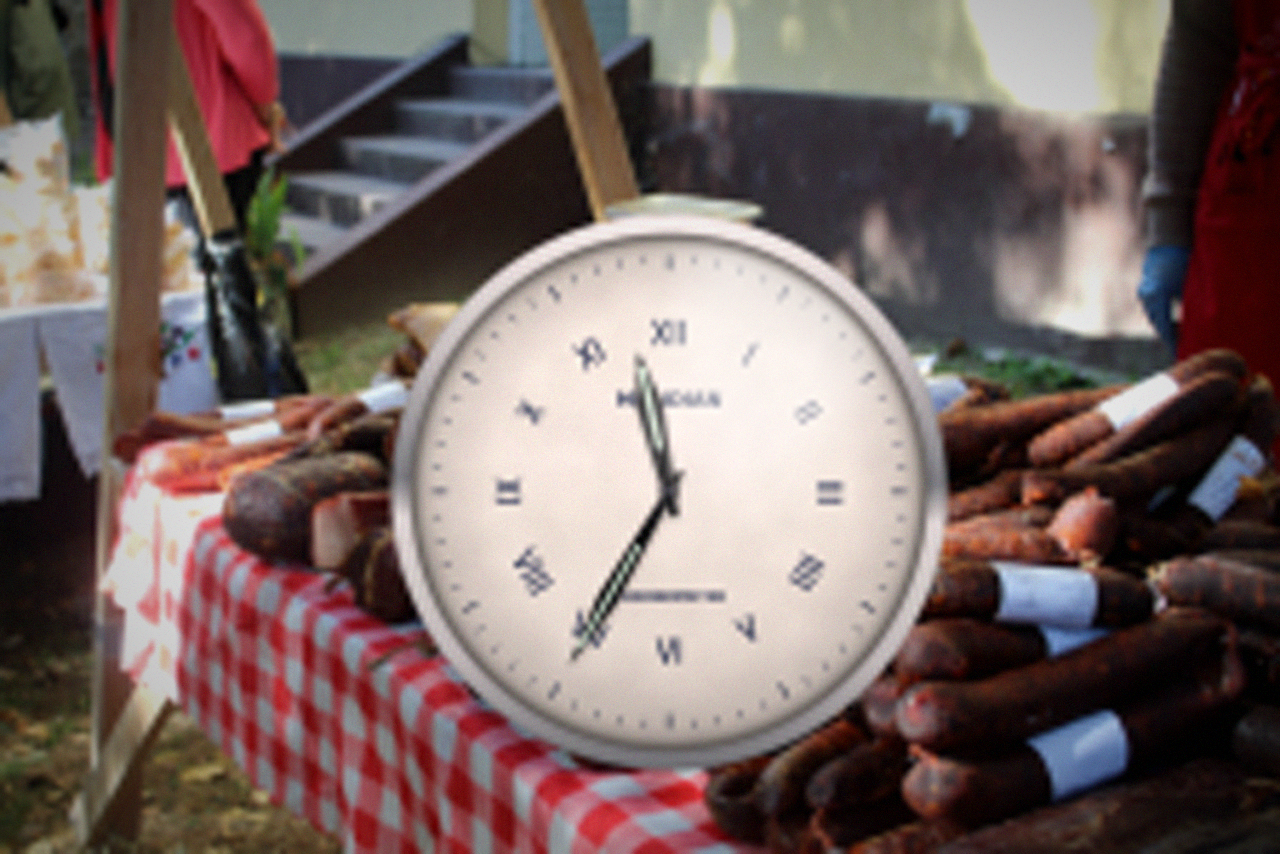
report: 11h35
